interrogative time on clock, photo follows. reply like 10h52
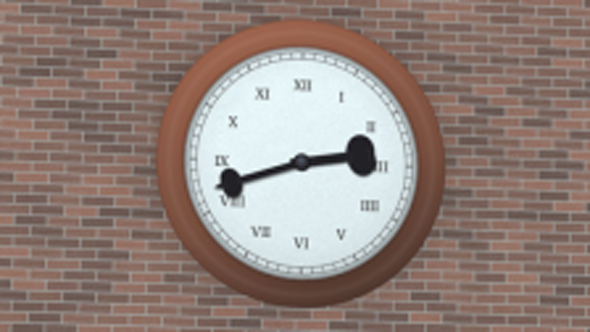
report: 2h42
